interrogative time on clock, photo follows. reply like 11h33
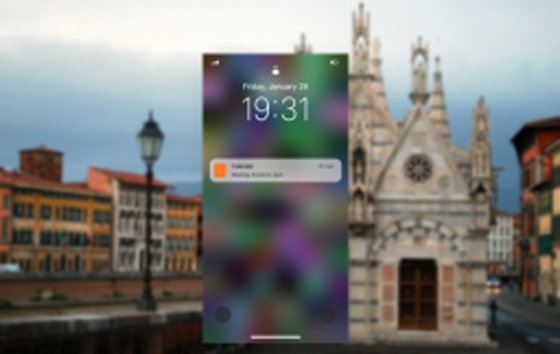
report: 19h31
